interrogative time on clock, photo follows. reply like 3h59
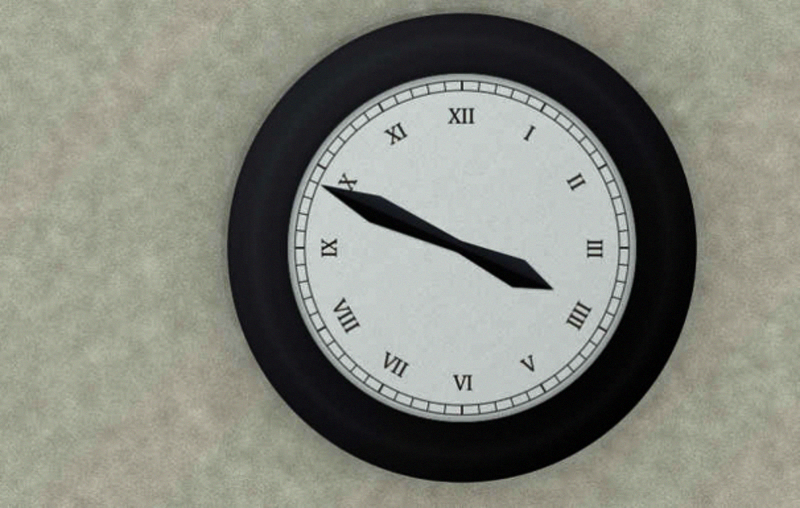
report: 3h49
